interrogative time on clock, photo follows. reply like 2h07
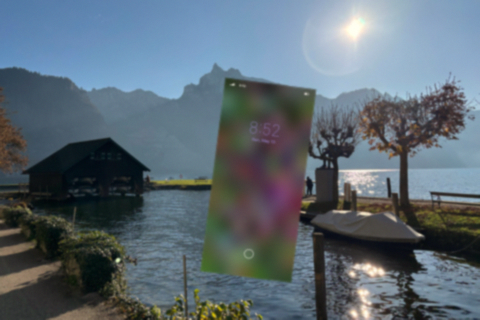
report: 8h52
